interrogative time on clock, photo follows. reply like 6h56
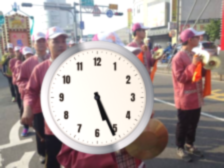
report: 5h26
